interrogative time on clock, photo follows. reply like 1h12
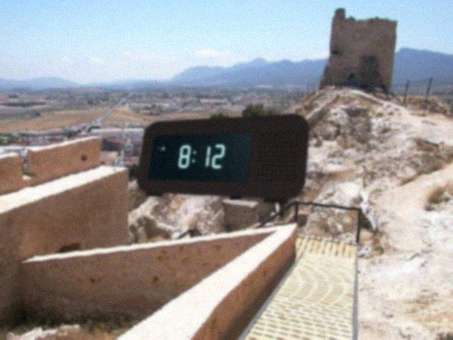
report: 8h12
